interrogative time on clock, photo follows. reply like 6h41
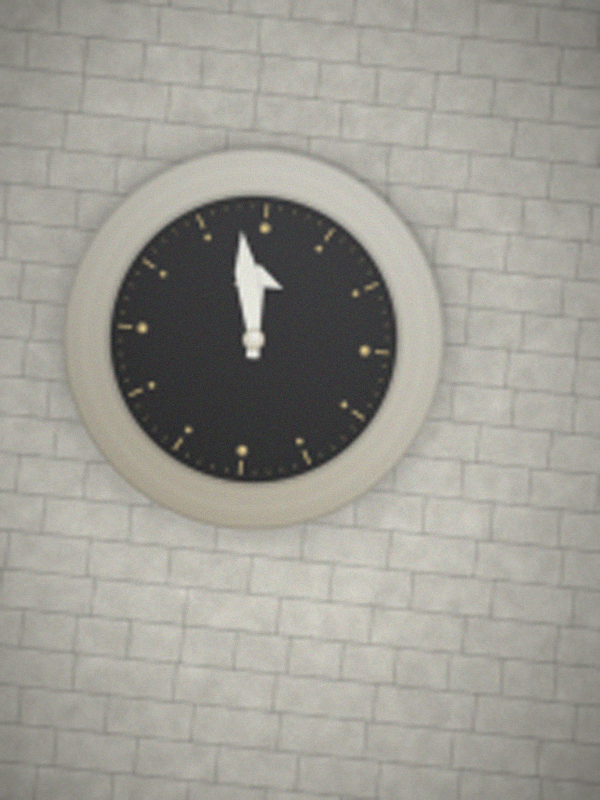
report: 11h58
